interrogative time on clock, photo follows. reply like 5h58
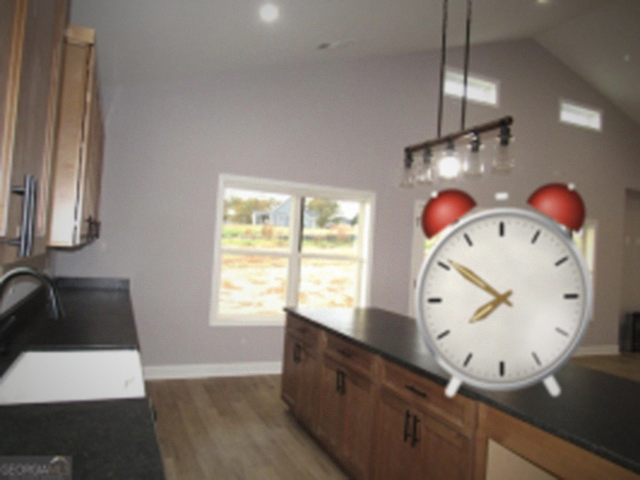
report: 7h51
